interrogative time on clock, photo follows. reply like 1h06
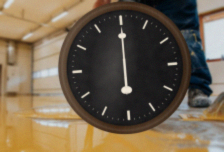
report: 6h00
